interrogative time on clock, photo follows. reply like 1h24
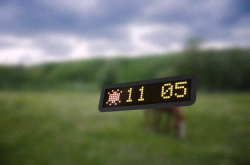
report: 11h05
